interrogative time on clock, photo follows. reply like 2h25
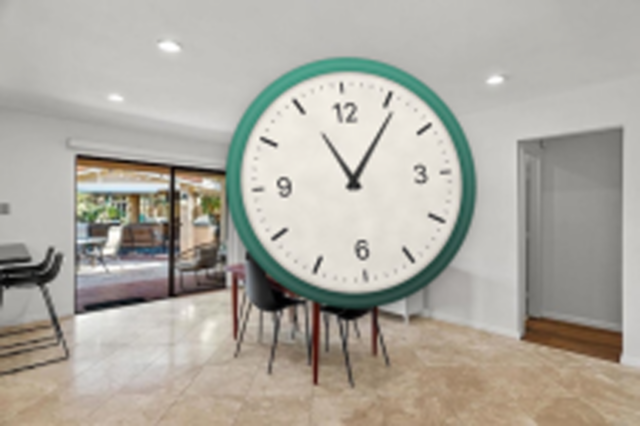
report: 11h06
